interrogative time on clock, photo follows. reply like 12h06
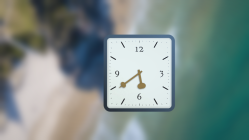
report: 5h39
